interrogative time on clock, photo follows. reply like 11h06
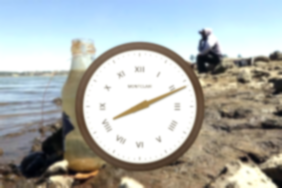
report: 8h11
